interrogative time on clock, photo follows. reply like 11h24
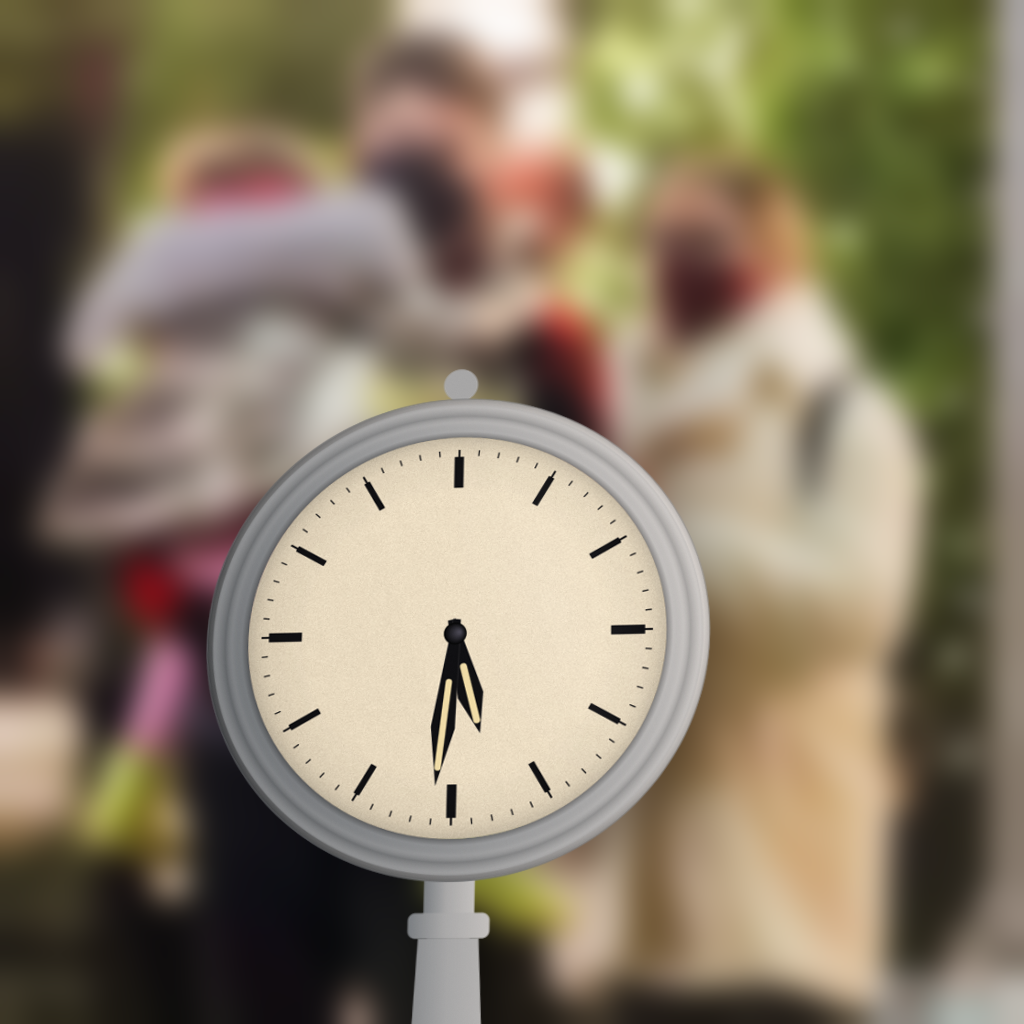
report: 5h31
